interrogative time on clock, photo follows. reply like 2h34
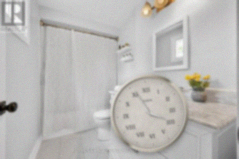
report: 3h56
